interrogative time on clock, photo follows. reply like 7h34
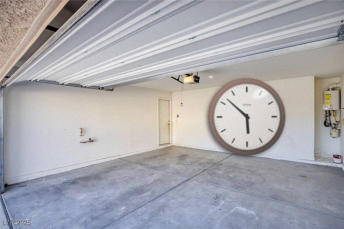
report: 5h52
